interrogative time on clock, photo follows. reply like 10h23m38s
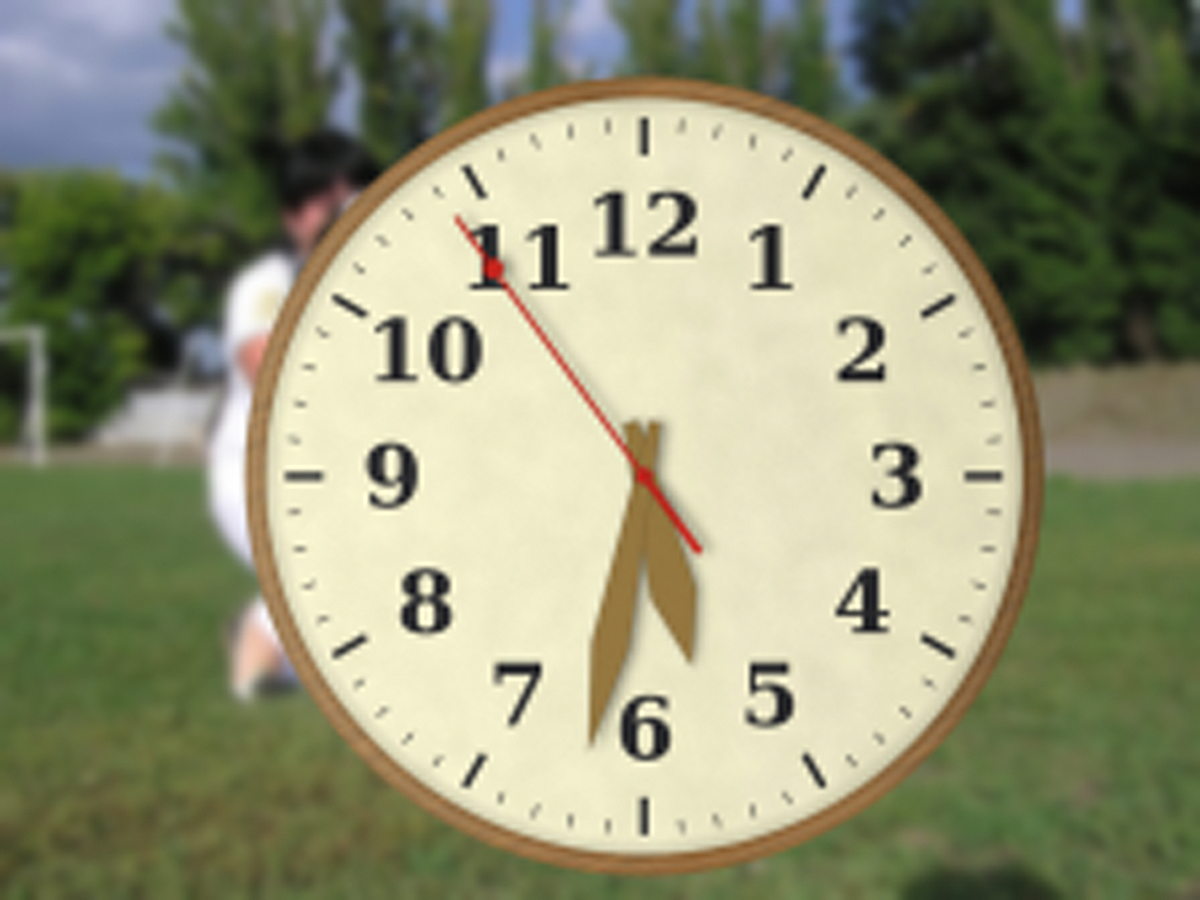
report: 5h31m54s
